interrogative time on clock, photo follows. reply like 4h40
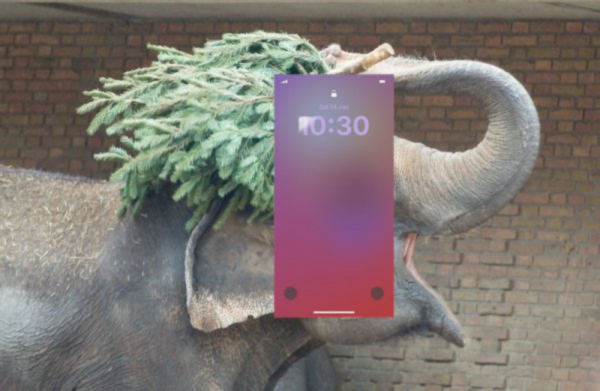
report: 10h30
